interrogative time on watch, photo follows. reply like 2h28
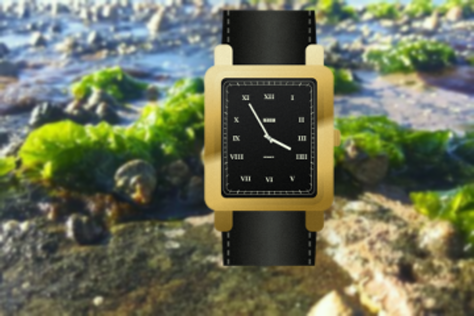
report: 3h55
